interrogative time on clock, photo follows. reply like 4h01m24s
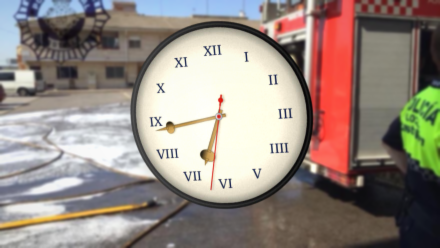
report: 6h43m32s
